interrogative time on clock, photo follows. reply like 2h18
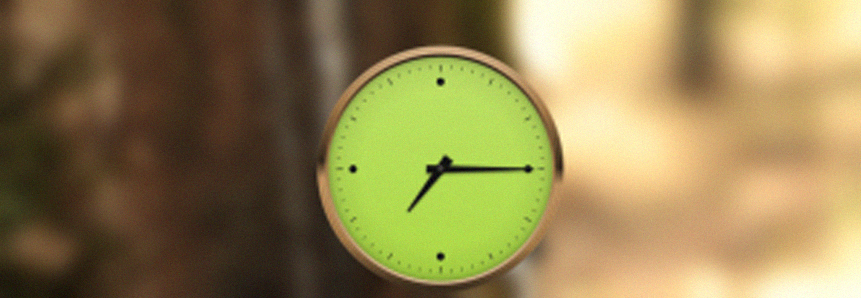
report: 7h15
